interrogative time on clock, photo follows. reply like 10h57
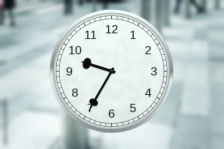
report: 9h35
